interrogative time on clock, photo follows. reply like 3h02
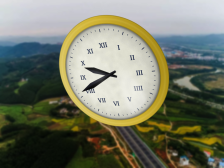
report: 9h41
